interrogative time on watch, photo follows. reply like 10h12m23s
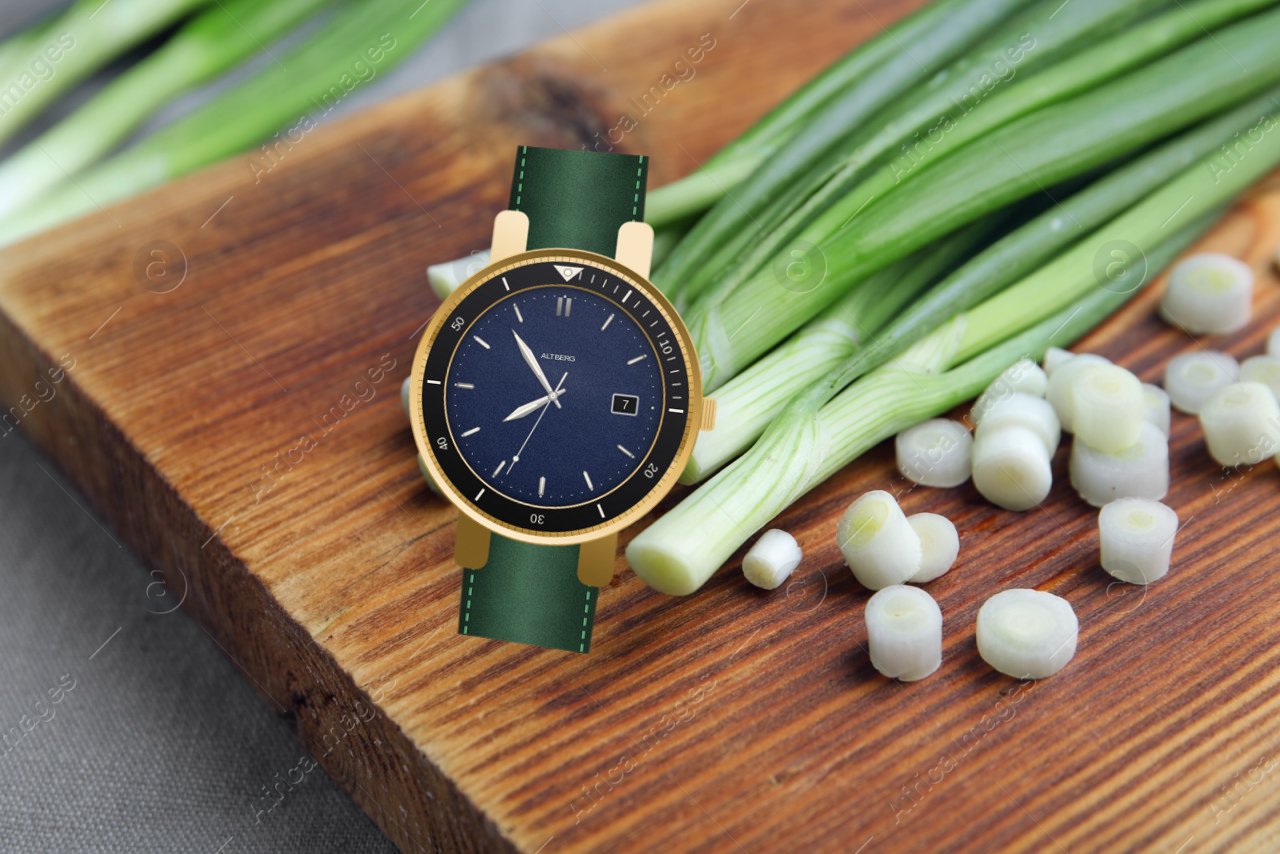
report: 7h53m34s
